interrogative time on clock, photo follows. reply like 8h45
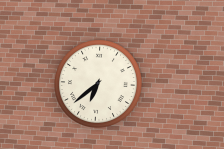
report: 6h38
